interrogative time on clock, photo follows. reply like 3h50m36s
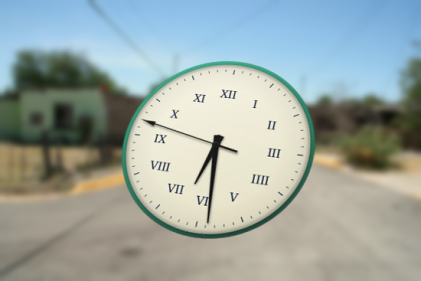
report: 6h28m47s
